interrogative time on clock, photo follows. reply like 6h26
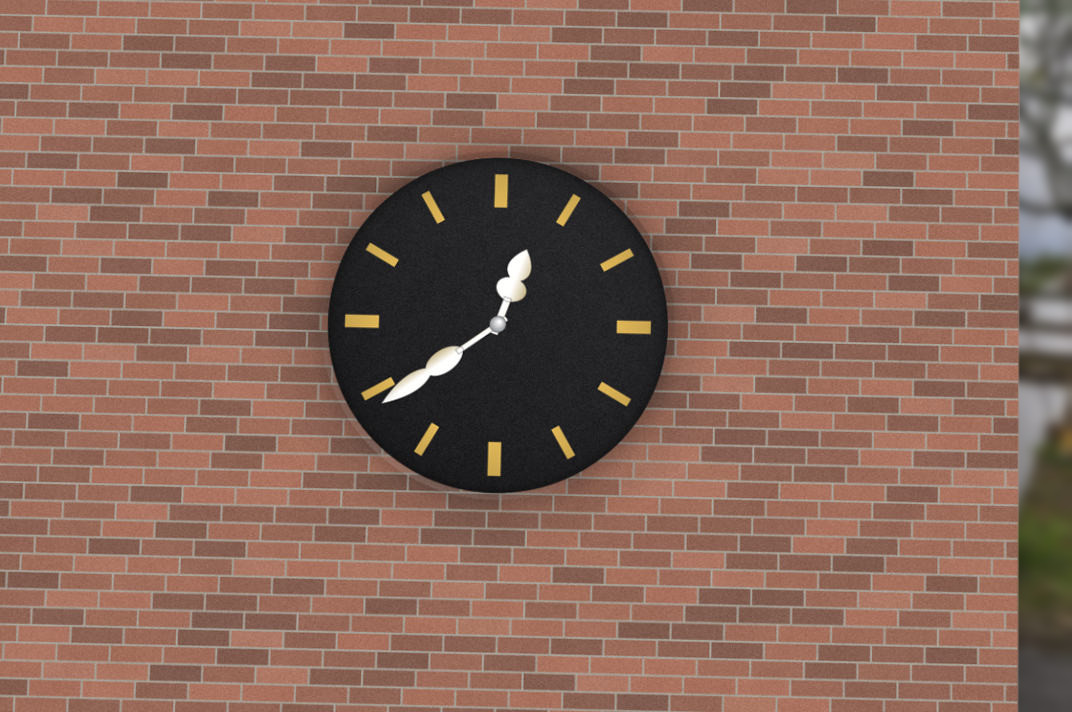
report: 12h39
